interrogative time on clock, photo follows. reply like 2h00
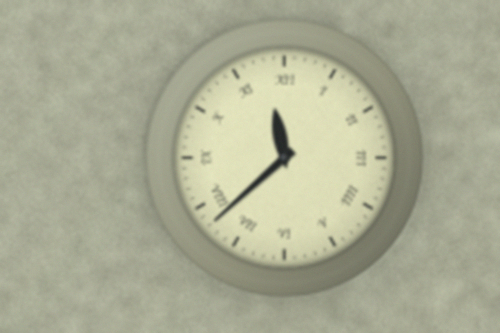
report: 11h38
